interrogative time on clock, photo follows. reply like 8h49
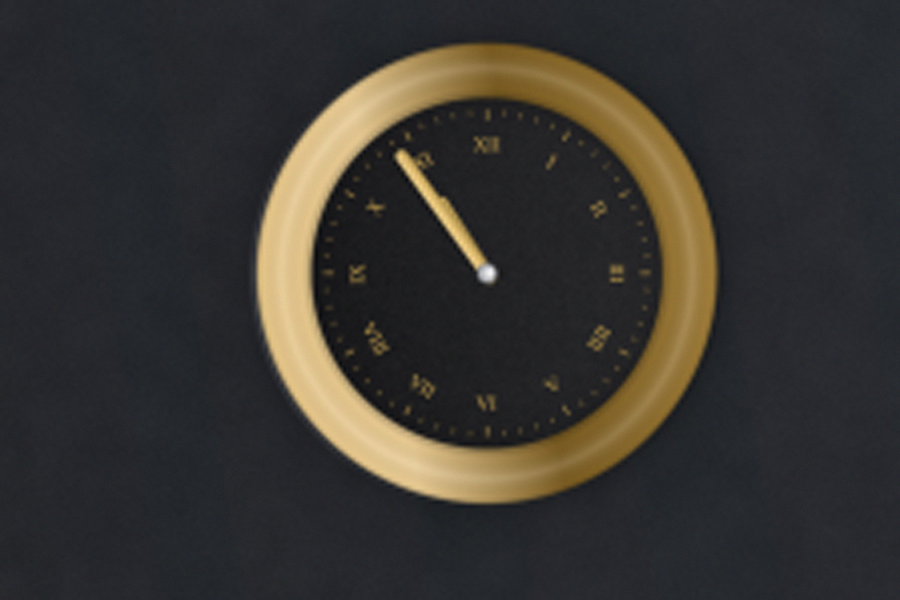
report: 10h54
